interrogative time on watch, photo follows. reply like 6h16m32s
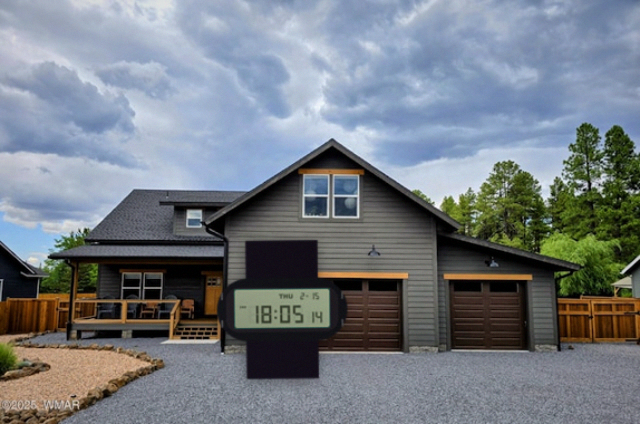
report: 18h05m14s
